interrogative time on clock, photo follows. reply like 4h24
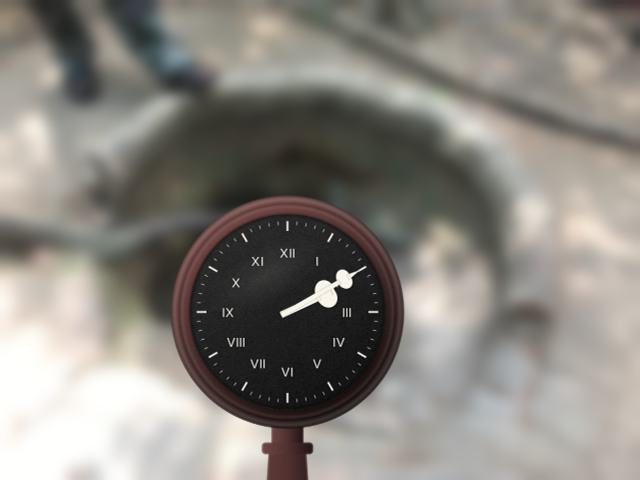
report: 2h10
